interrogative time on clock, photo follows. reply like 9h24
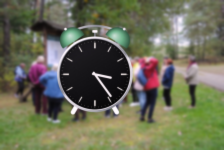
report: 3h24
